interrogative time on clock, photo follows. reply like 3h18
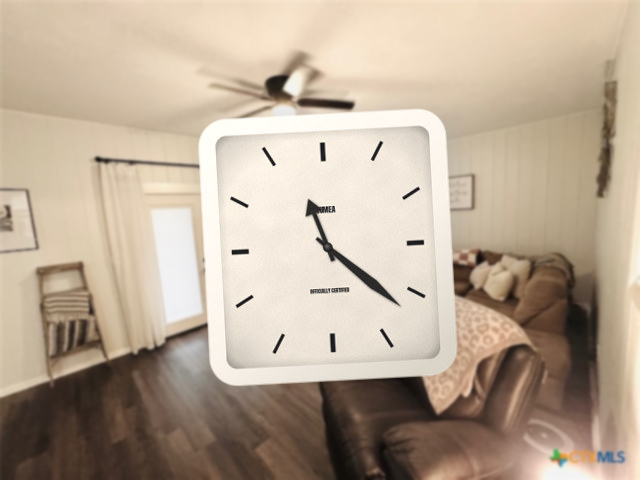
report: 11h22
